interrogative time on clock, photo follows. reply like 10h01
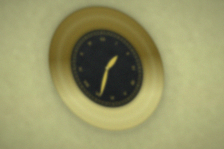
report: 1h34
